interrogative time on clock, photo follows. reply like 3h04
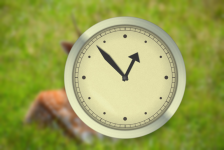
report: 12h53
